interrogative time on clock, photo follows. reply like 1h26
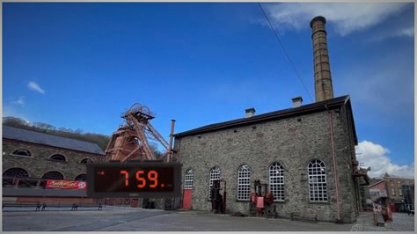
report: 7h59
